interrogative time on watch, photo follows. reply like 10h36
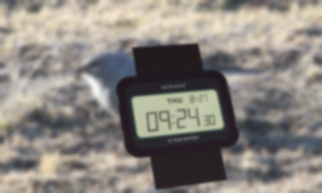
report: 9h24
